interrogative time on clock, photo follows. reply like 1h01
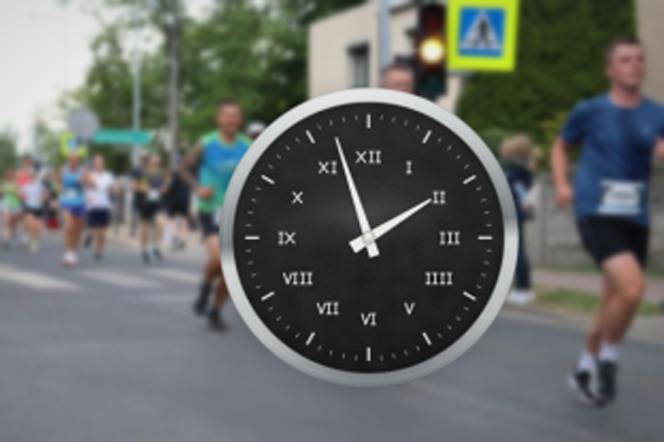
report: 1h57
